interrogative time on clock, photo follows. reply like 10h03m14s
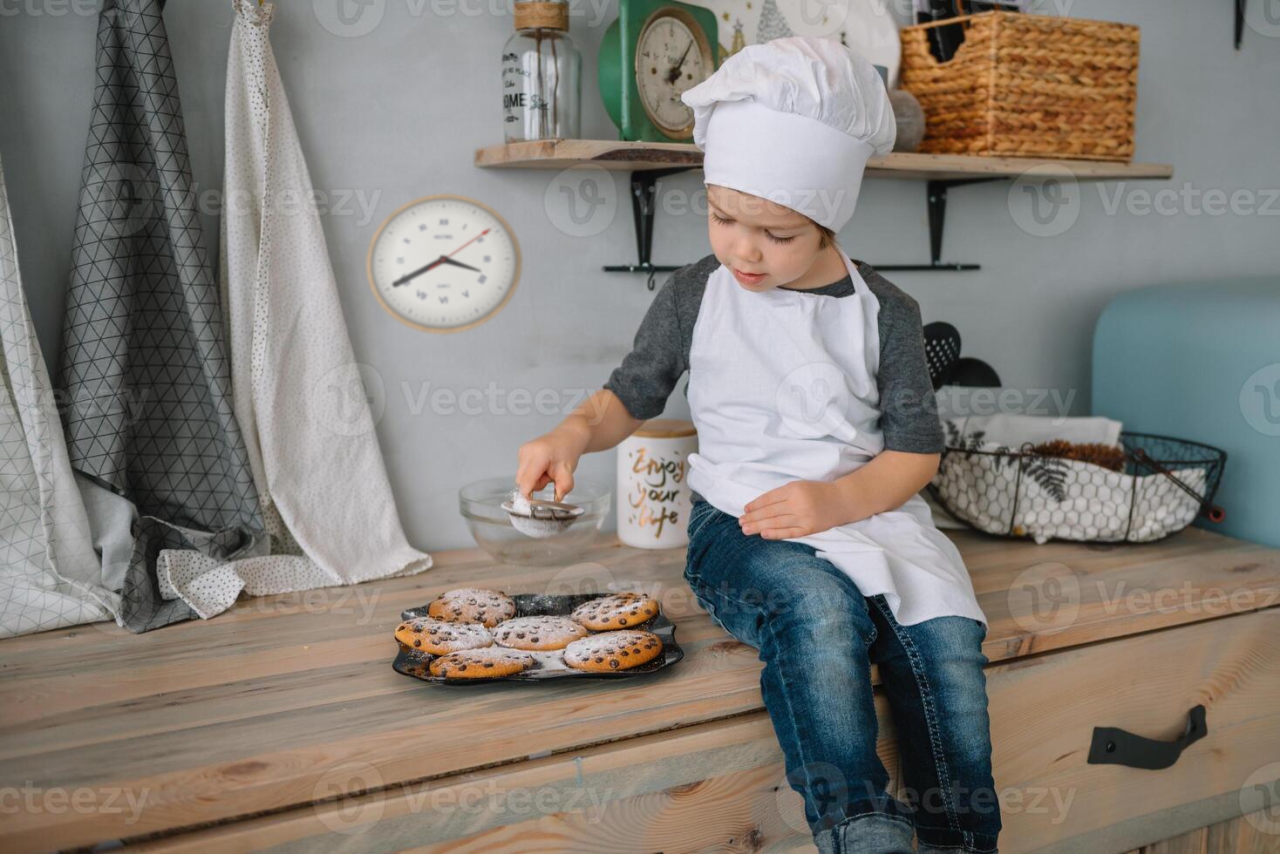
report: 3h40m09s
